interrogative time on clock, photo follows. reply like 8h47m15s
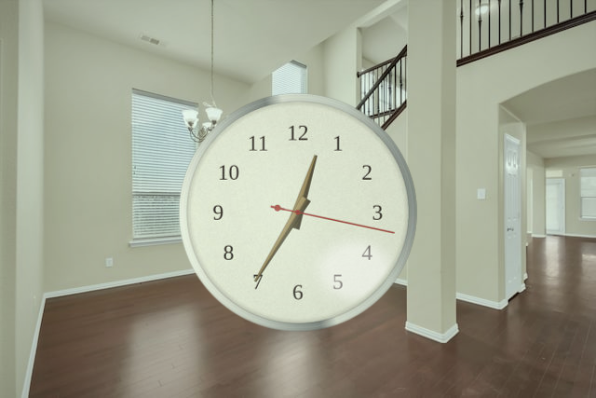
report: 12h35m17s
